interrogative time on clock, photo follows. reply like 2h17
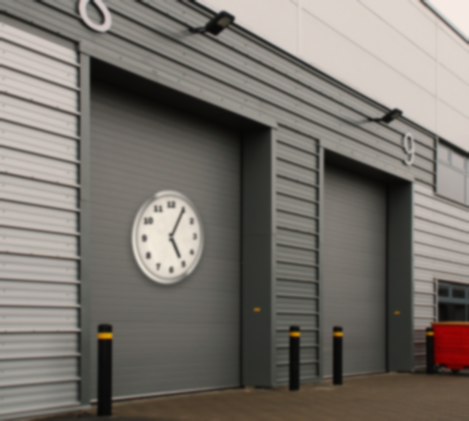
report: 5h05
